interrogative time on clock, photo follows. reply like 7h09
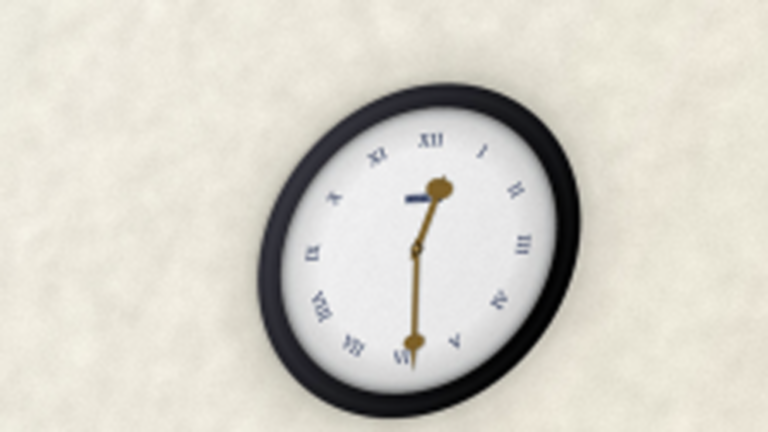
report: 12h29
